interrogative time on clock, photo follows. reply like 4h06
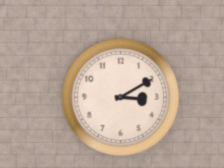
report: 3h10
